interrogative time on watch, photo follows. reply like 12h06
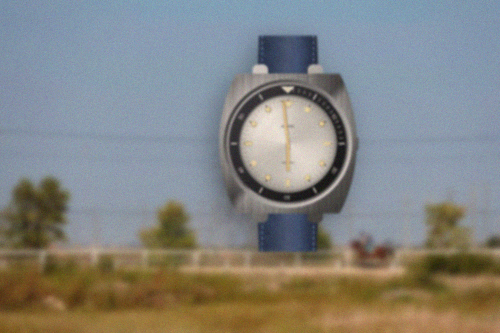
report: 5h59
